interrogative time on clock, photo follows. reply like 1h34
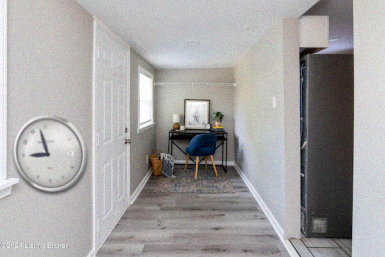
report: 8h58
